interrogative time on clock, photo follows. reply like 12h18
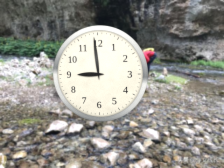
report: 8h59
